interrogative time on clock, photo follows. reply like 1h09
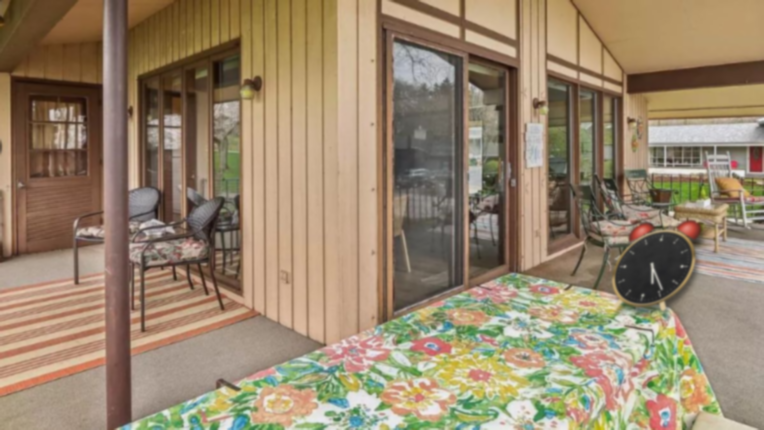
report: 5h24
